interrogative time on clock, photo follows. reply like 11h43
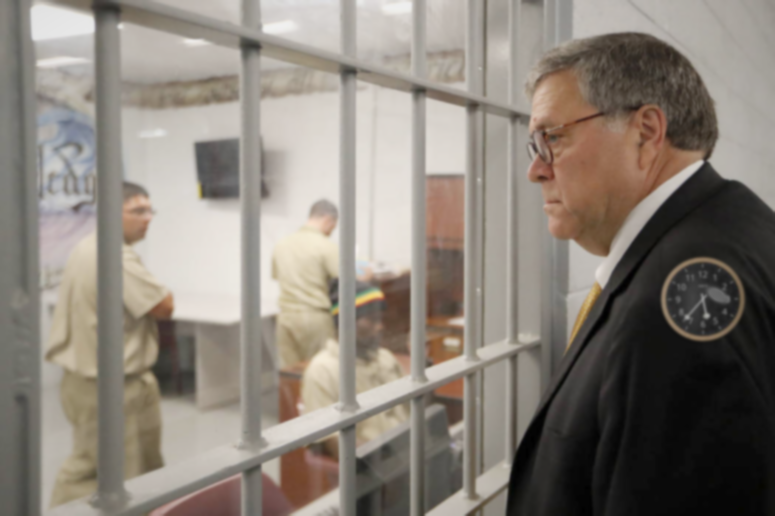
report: 5h37
